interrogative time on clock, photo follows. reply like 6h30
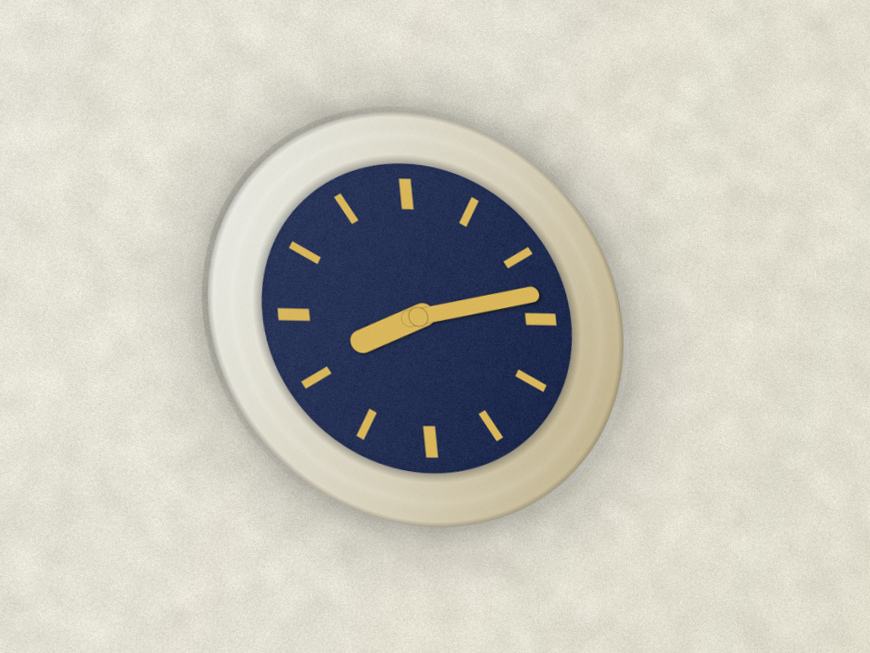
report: 8h13
